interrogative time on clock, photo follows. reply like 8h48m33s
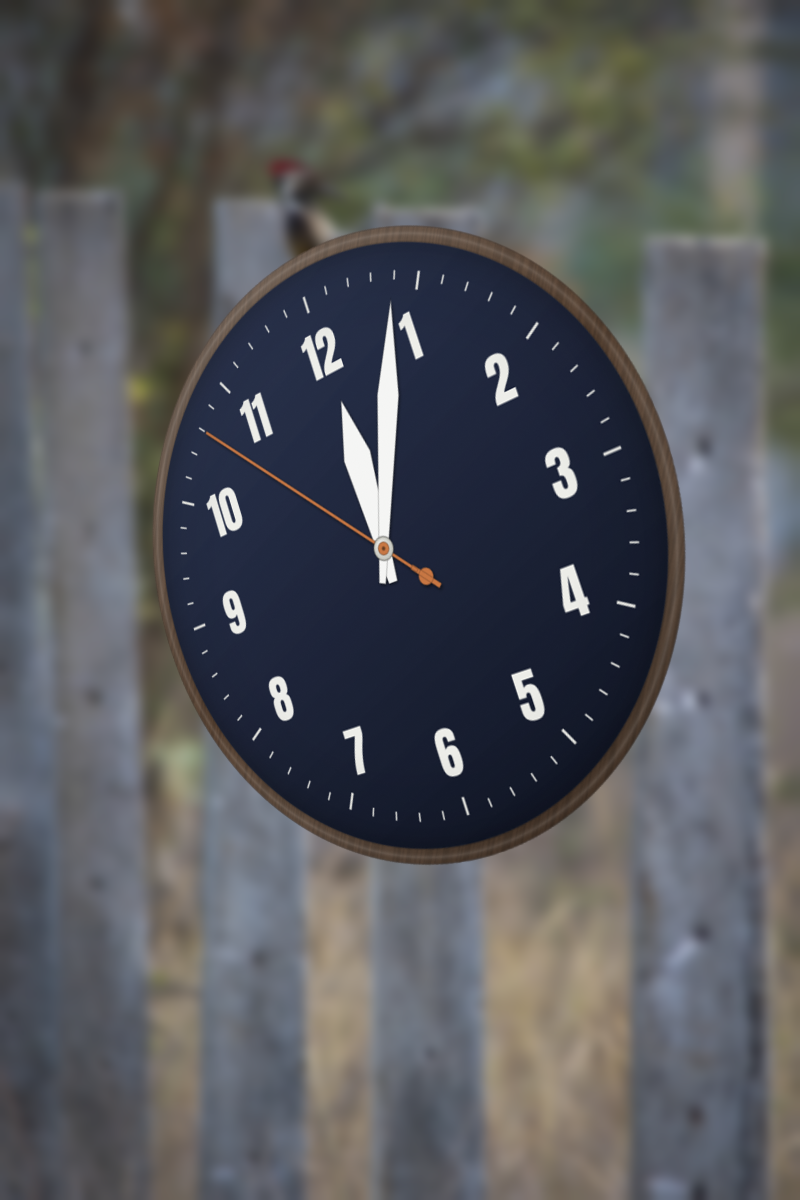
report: 12h03m53s
